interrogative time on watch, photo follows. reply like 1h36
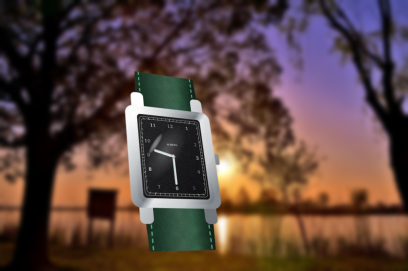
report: 9h30
